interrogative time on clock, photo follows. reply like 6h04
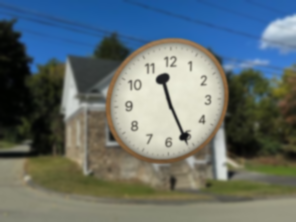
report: 11h26
